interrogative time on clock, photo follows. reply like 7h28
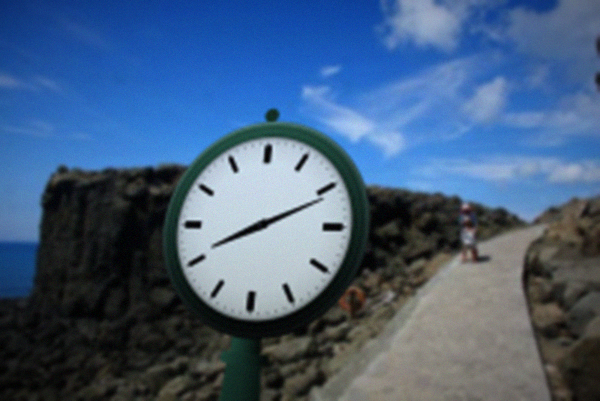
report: 8h11
